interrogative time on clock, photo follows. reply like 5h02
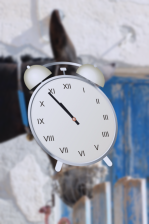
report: 10h54
